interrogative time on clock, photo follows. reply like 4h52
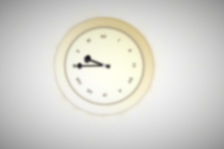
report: 9h45
